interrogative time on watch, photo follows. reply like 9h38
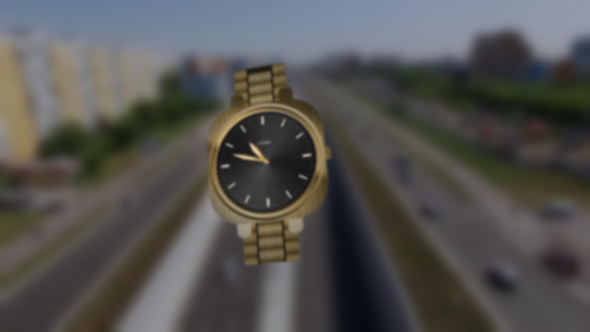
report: 10h48
